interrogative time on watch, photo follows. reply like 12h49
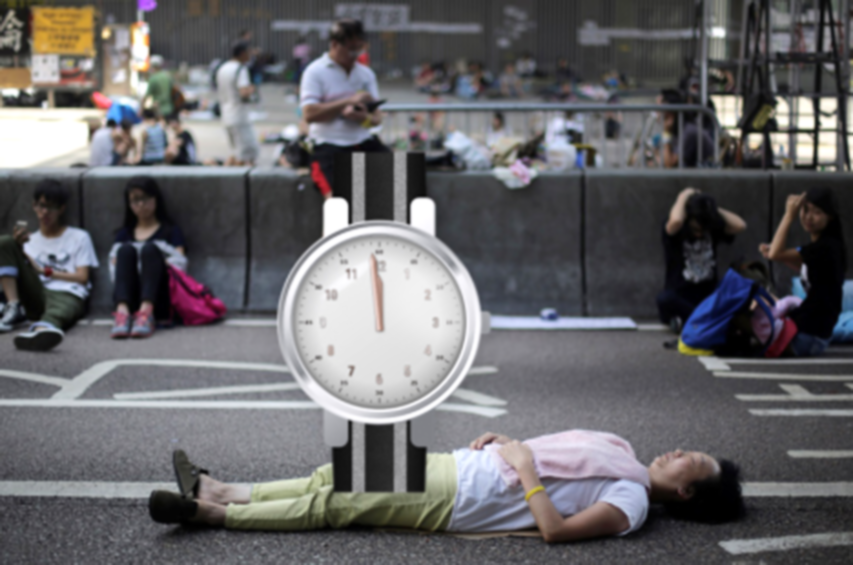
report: 11h59
